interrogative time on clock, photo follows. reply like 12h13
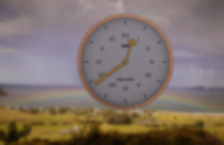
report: 12h39
